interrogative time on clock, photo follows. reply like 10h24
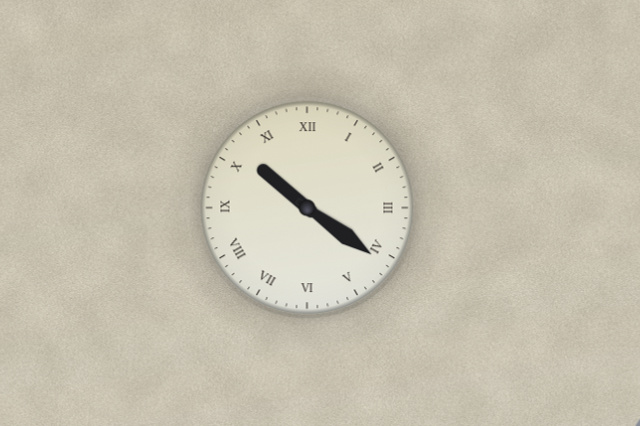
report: 10h21
